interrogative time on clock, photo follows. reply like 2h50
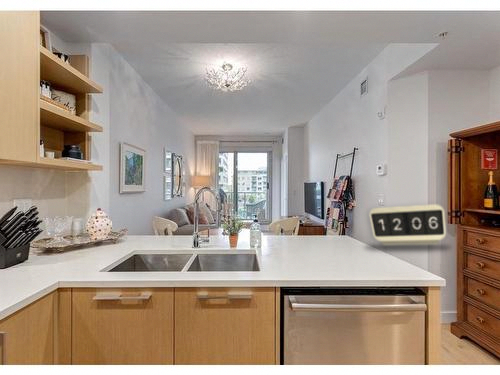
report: 12h06
